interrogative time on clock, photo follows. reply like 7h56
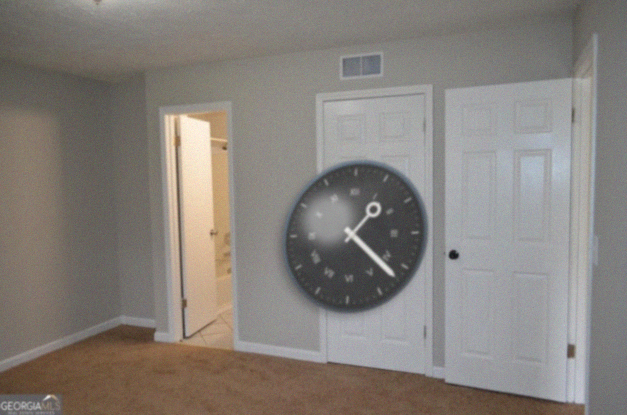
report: 1h22
